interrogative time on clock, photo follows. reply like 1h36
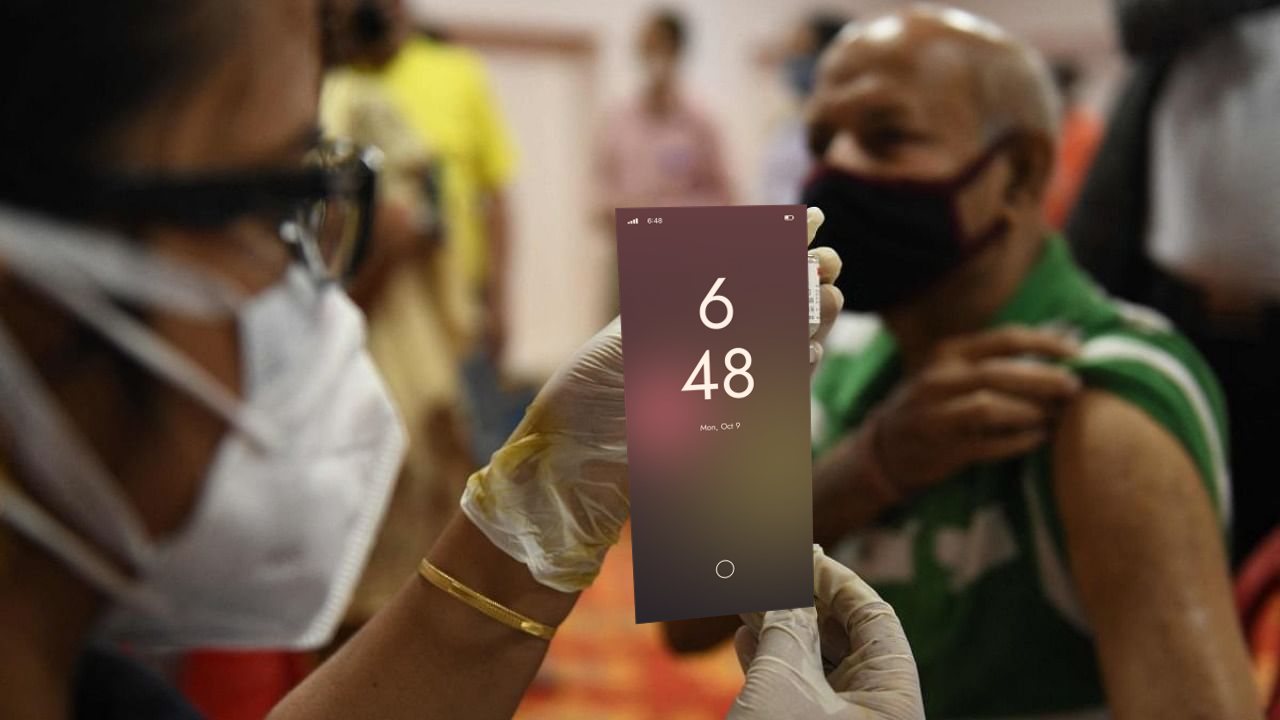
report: 6h48
